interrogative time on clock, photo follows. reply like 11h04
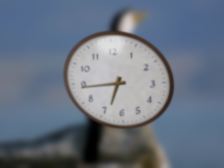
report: 6h44
